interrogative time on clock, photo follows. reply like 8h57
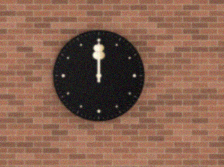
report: 12h00
